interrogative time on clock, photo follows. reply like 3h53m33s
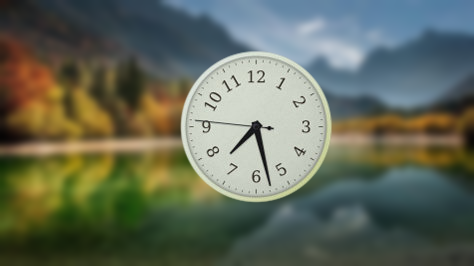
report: 7h27m46s
